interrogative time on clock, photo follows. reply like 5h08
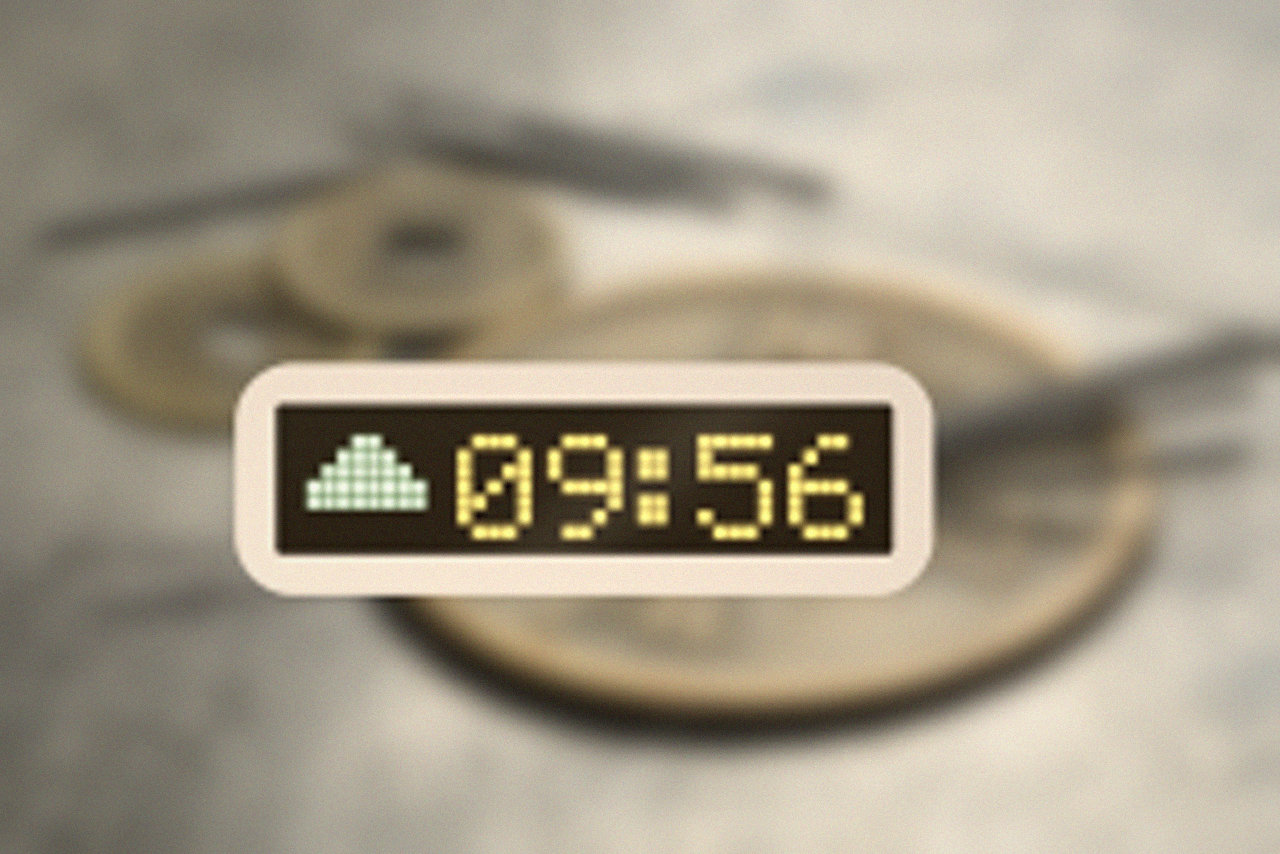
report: 9h56
